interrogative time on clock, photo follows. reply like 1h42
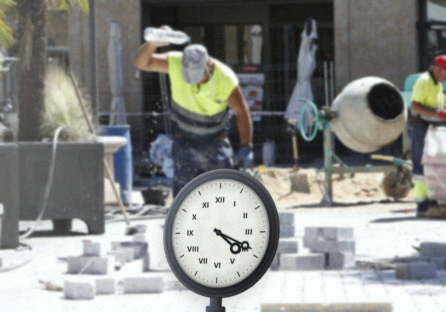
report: 4h19
